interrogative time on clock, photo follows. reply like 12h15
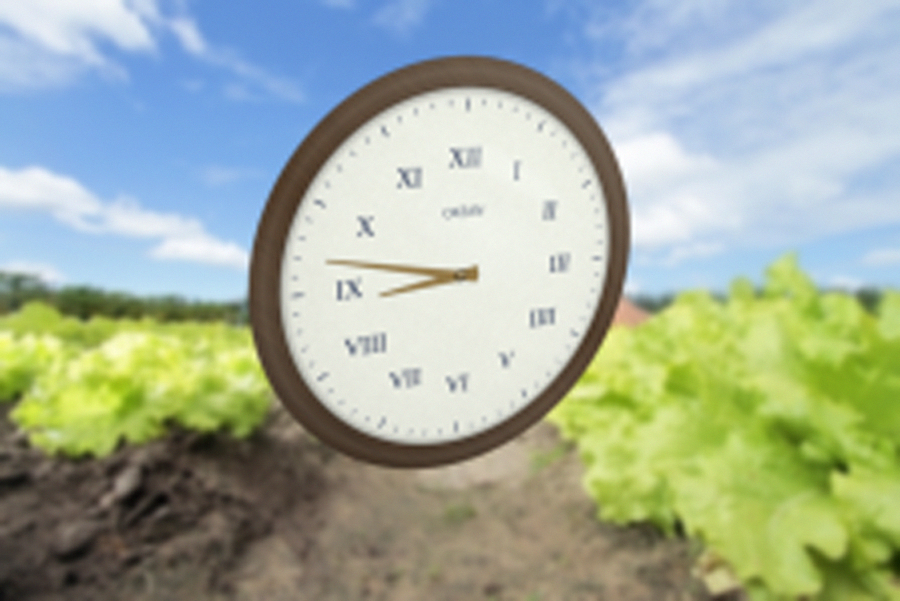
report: 8h47
